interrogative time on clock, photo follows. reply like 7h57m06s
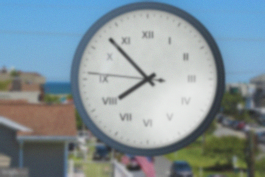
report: 7h52m46s
